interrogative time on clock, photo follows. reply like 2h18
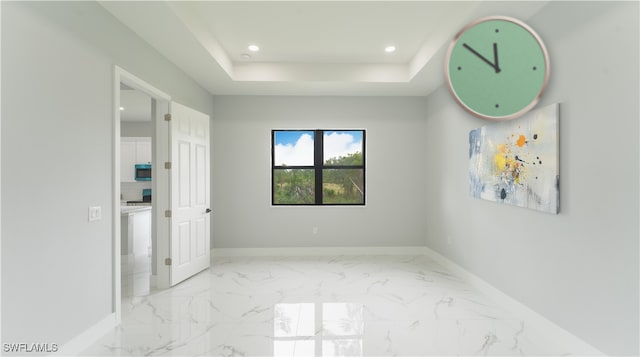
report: 11h51
